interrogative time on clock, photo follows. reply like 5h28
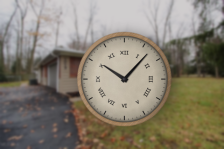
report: 10h07
